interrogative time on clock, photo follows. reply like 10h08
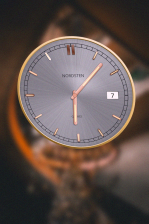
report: 6h07
